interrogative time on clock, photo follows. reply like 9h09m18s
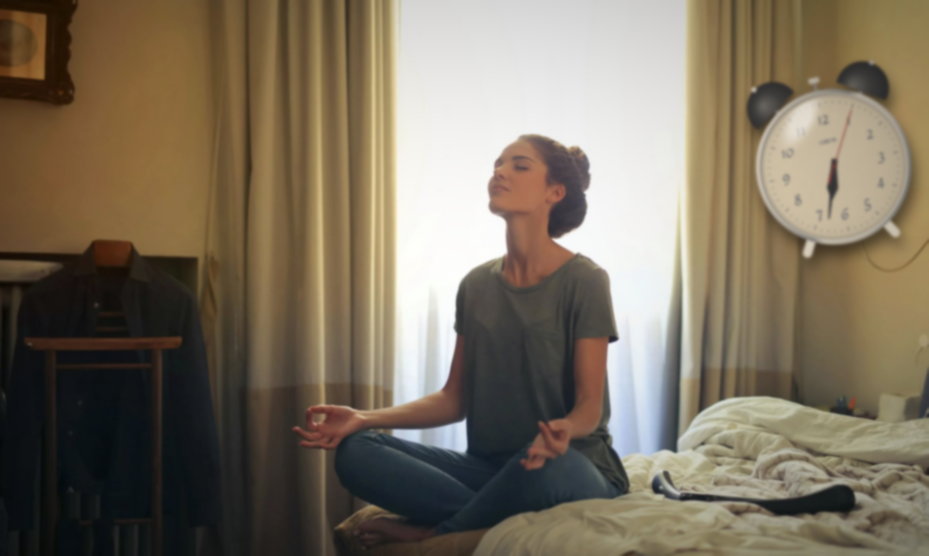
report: 6h33m05s
